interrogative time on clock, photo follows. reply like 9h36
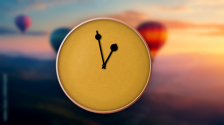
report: 12h58
